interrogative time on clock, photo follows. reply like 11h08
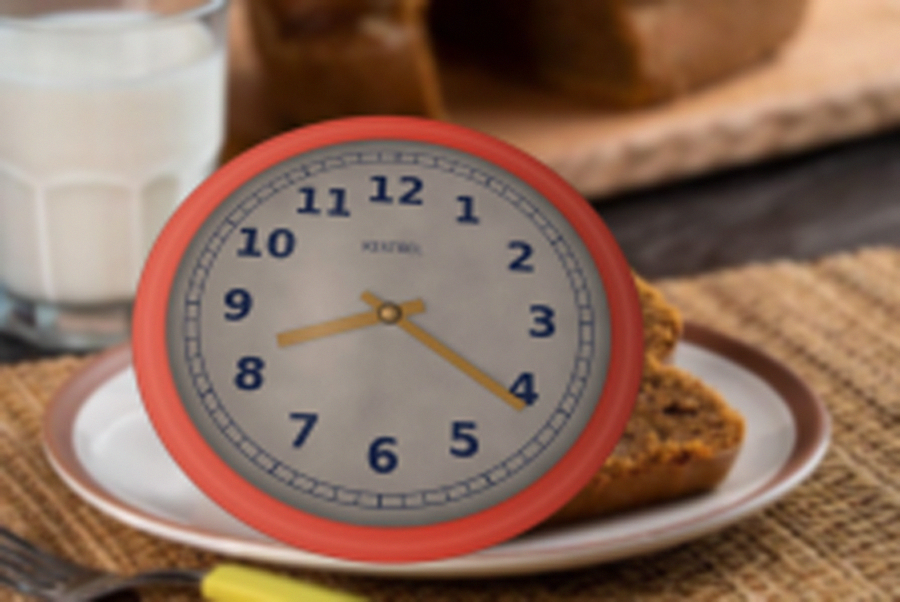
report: 8h21
